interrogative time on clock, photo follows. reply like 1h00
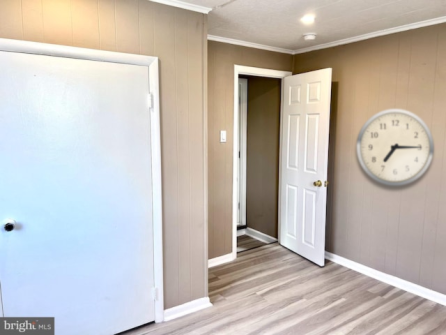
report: 7h15
